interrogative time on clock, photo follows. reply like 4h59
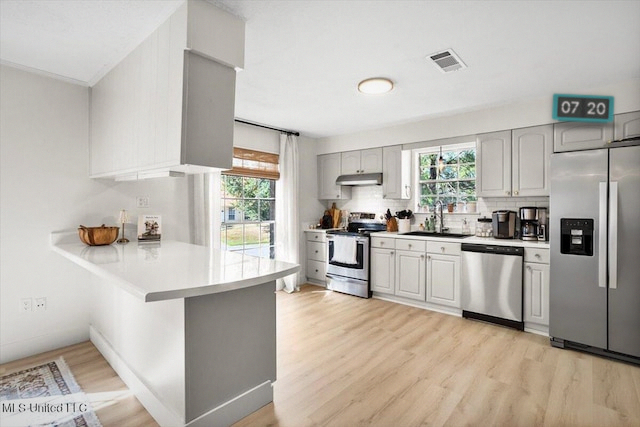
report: 7h20
